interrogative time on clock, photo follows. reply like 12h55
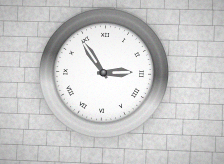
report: 2h54
